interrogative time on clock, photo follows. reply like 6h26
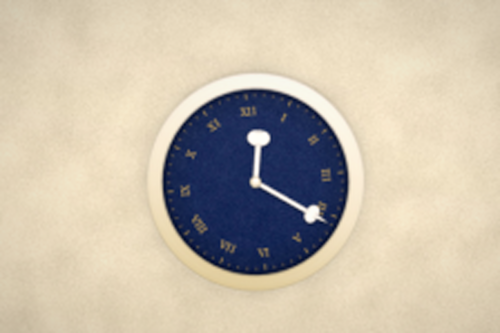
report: 12h21
